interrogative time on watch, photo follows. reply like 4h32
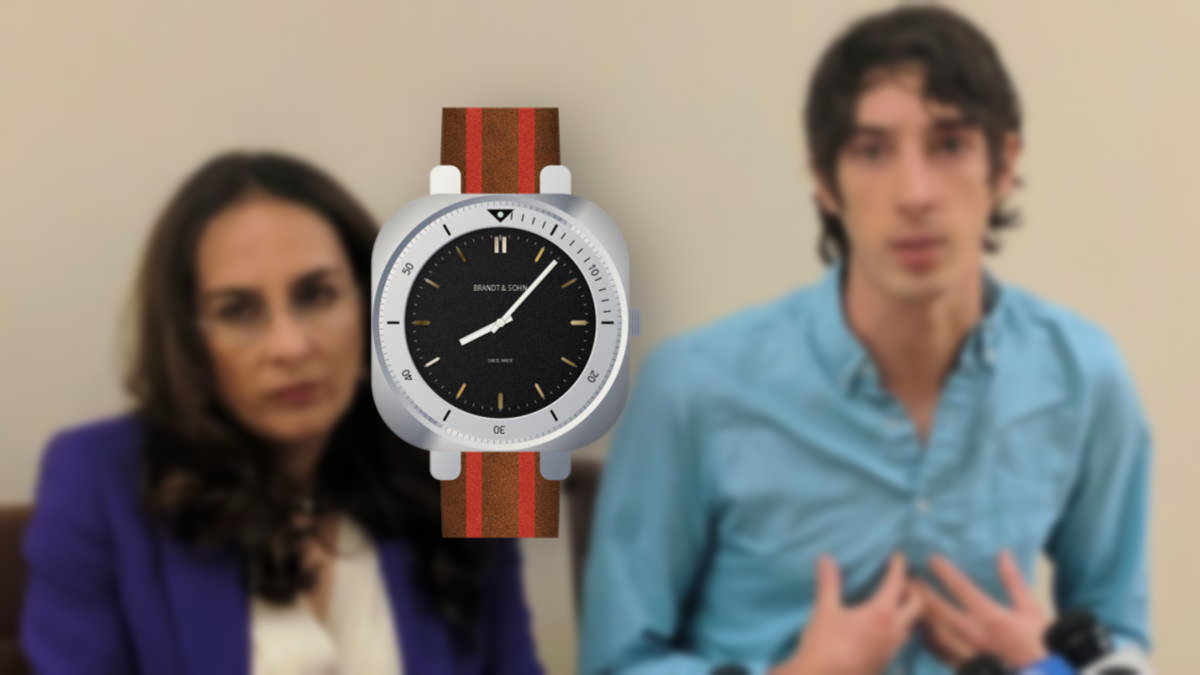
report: 8h07
